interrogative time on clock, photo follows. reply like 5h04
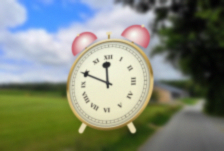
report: 11h49
